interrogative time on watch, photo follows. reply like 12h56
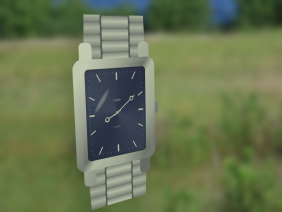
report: 8h09
